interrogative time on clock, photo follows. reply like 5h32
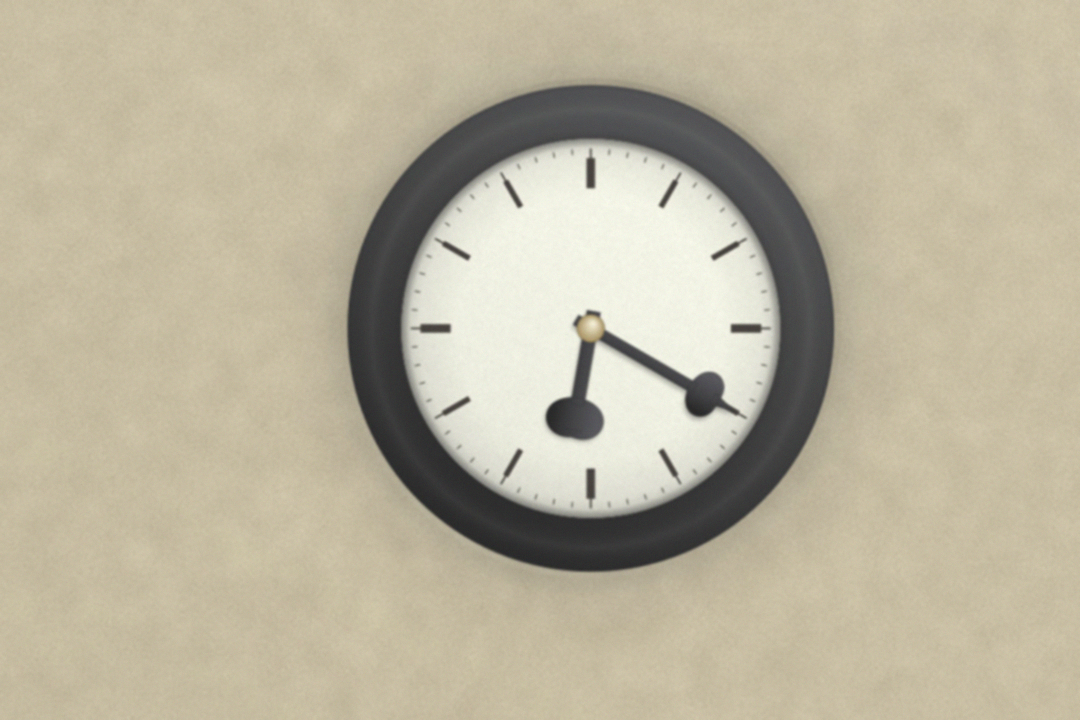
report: 6h20
